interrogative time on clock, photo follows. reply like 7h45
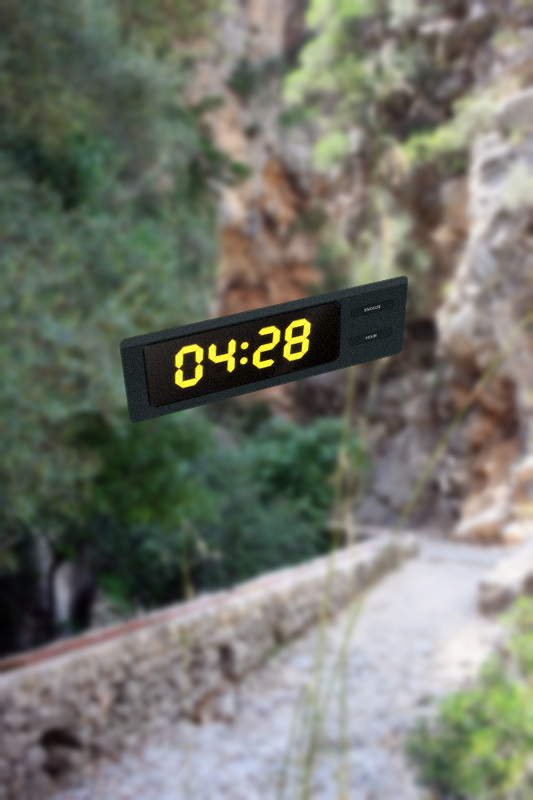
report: 4h28
